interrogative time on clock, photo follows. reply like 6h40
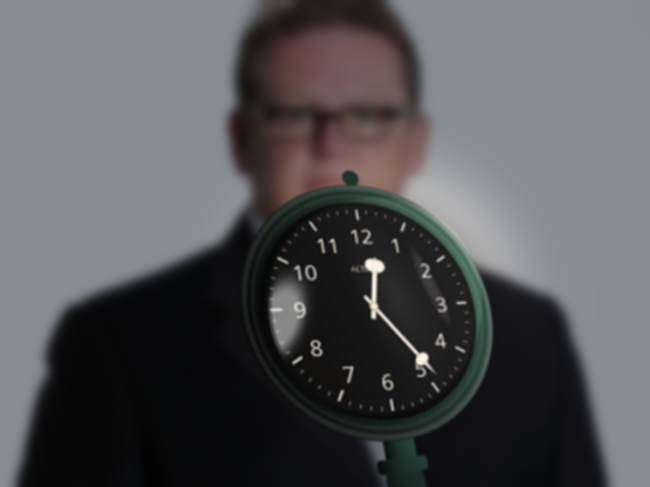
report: 12h24
